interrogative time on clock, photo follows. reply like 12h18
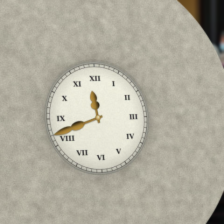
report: 11h42
